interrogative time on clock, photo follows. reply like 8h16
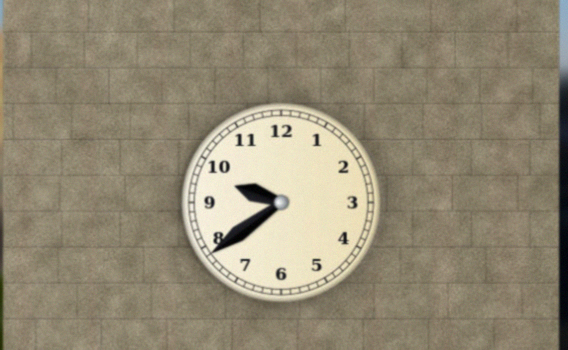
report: 9h39
